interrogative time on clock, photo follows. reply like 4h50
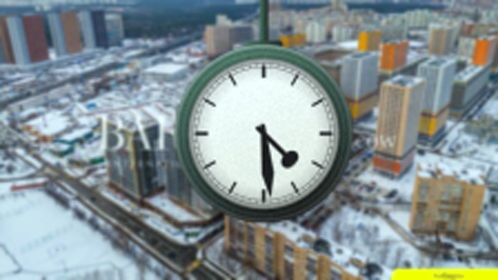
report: 4h29
